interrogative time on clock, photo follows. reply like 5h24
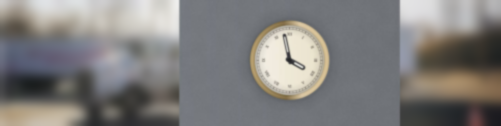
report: 3h58
